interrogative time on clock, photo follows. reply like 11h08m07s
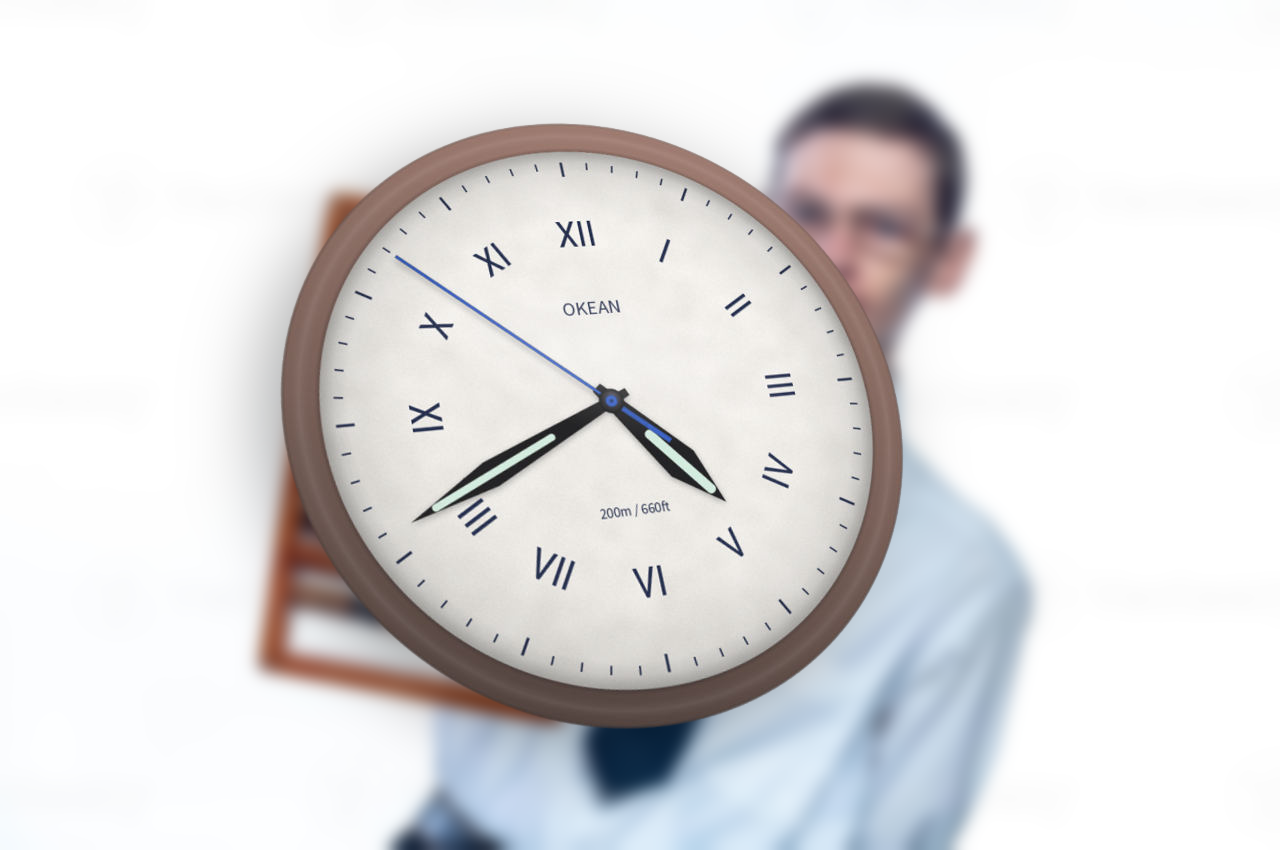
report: 4h40m52s
